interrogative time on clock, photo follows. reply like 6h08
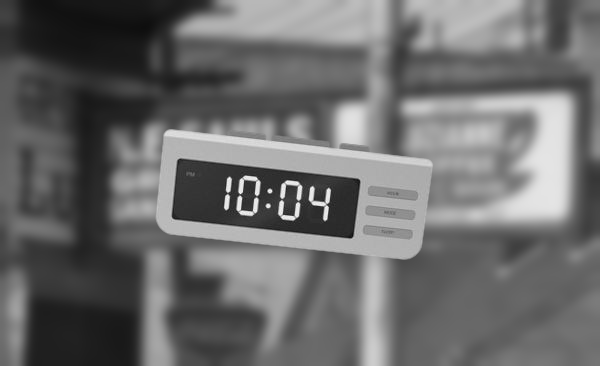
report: 10h04
